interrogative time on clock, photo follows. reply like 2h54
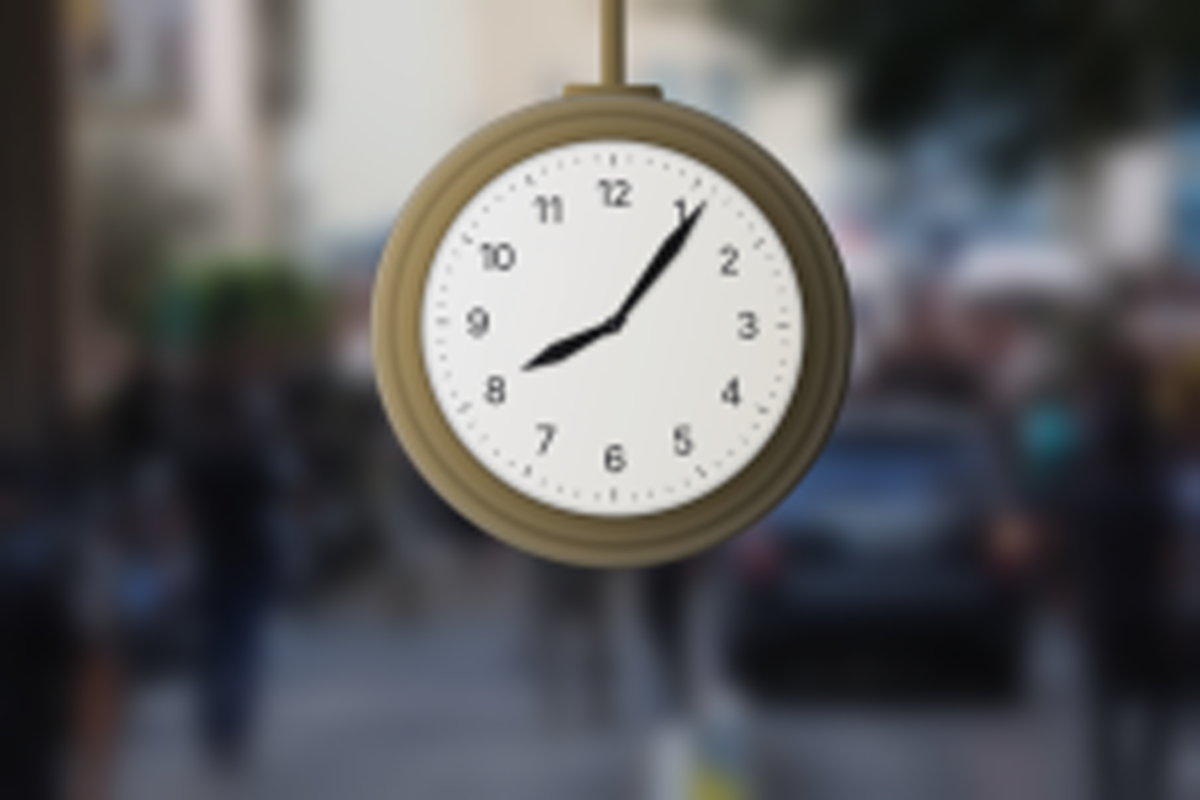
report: 8h06
